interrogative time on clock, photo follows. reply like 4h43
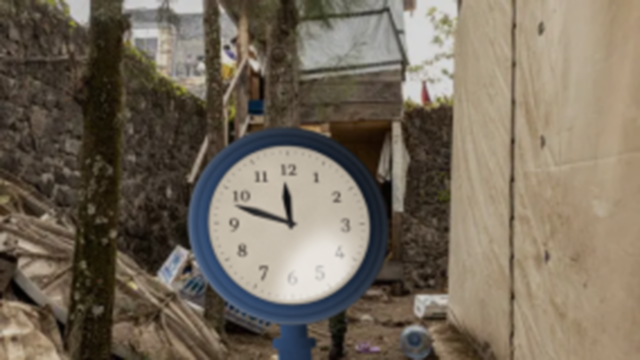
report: 11h48
